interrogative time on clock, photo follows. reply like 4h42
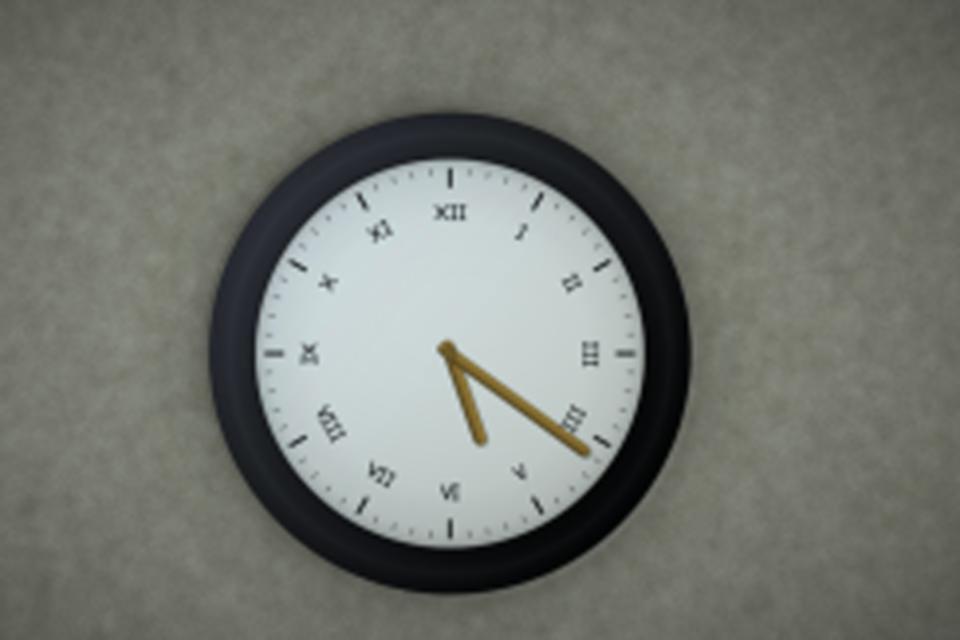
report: 5h21
